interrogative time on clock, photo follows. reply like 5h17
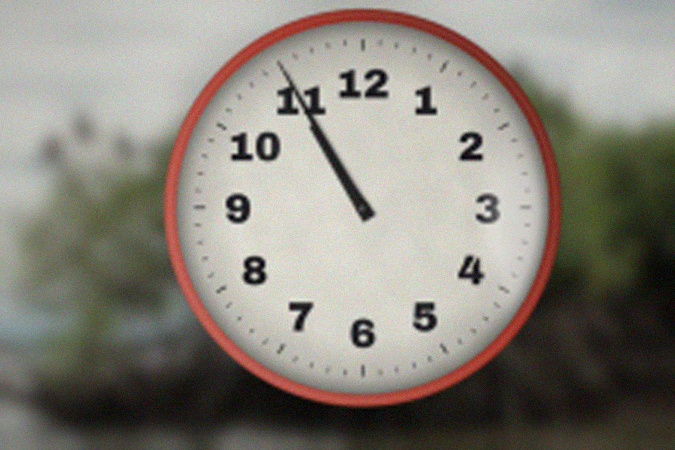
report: 10h55
